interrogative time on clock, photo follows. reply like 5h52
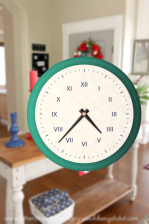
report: 4h37
